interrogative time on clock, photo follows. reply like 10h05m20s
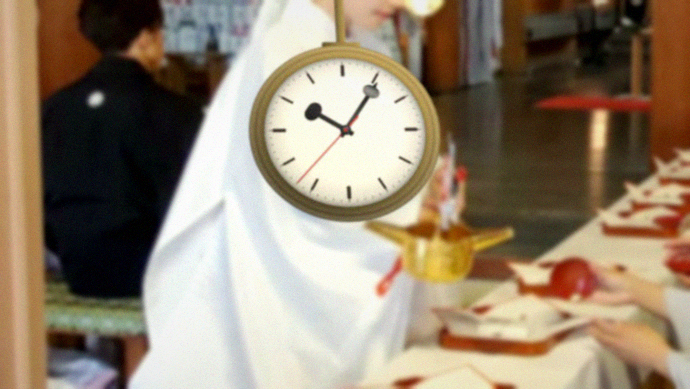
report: 10h05m37s
